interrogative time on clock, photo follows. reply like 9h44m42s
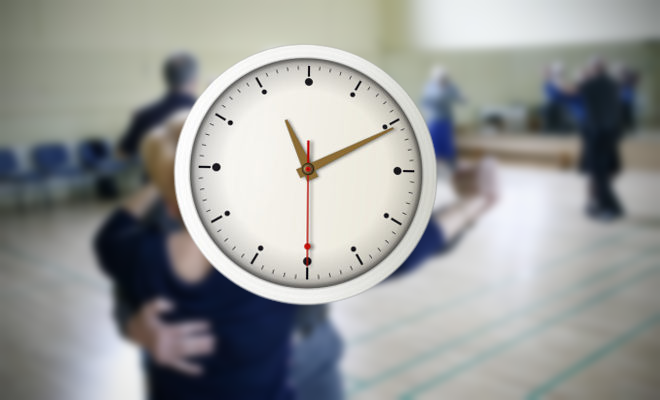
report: 11h10m30s
